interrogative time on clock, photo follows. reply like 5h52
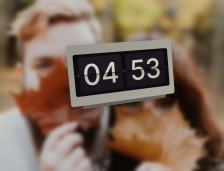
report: 4h53
